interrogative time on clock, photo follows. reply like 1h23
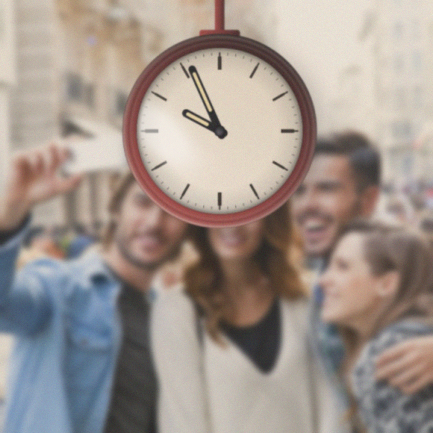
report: 9h56
